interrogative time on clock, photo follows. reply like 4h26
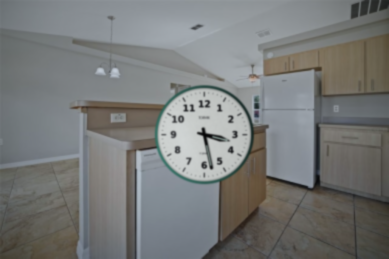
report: 3h28
